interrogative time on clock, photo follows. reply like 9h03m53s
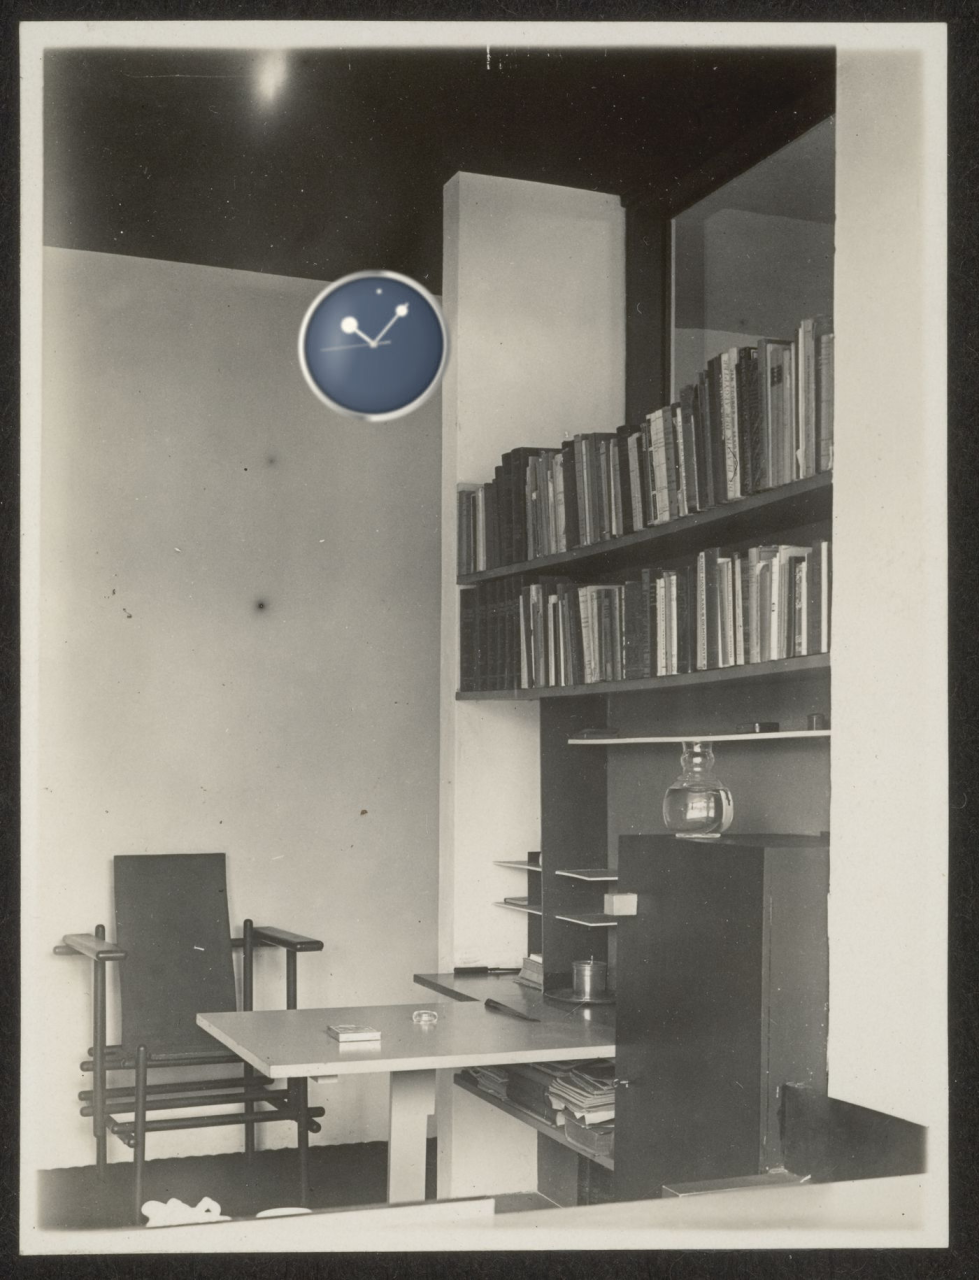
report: 10h05m43s
